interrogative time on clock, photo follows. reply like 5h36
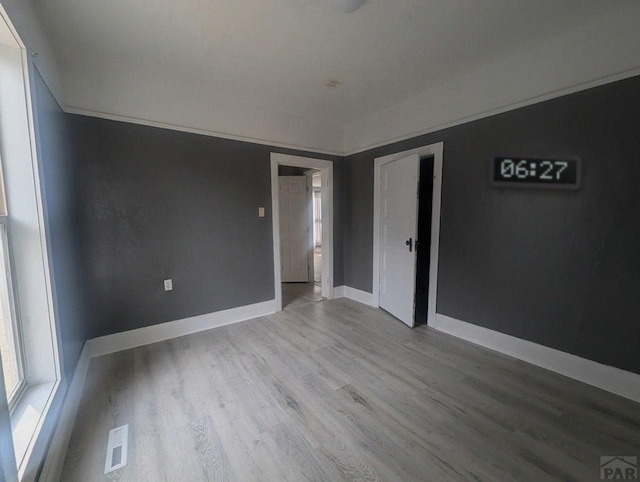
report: 6h27
